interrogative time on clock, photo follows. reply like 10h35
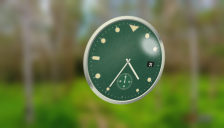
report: 4h35
